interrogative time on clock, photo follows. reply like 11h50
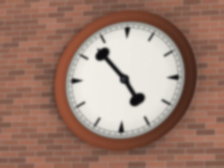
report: 4h53
